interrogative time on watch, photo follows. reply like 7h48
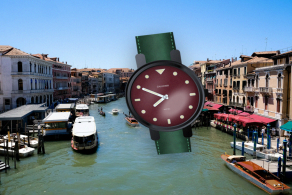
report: 7h50
